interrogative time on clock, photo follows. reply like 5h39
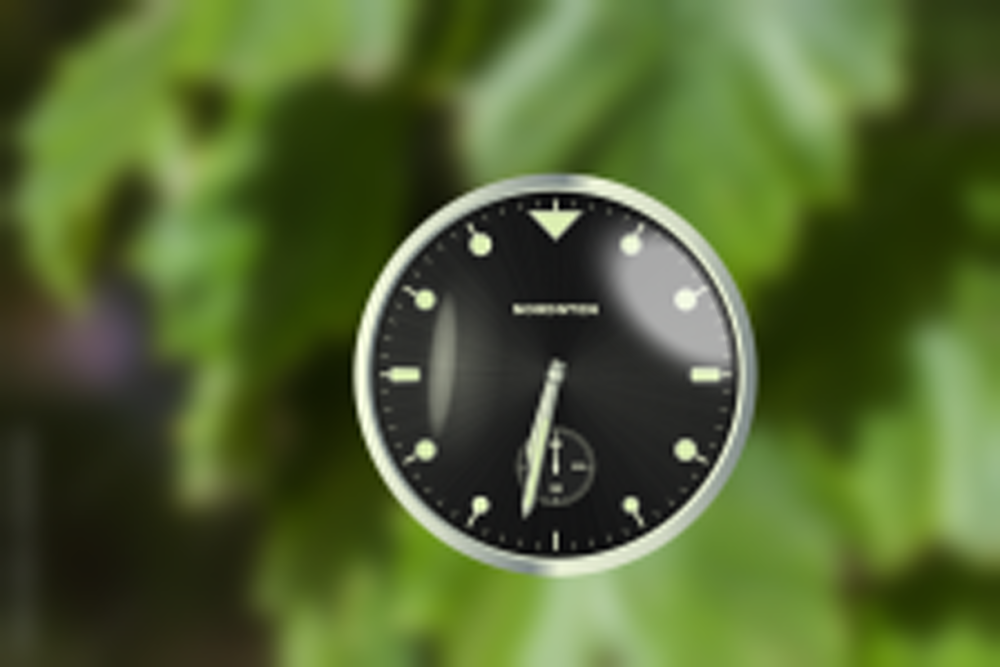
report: 6h32
